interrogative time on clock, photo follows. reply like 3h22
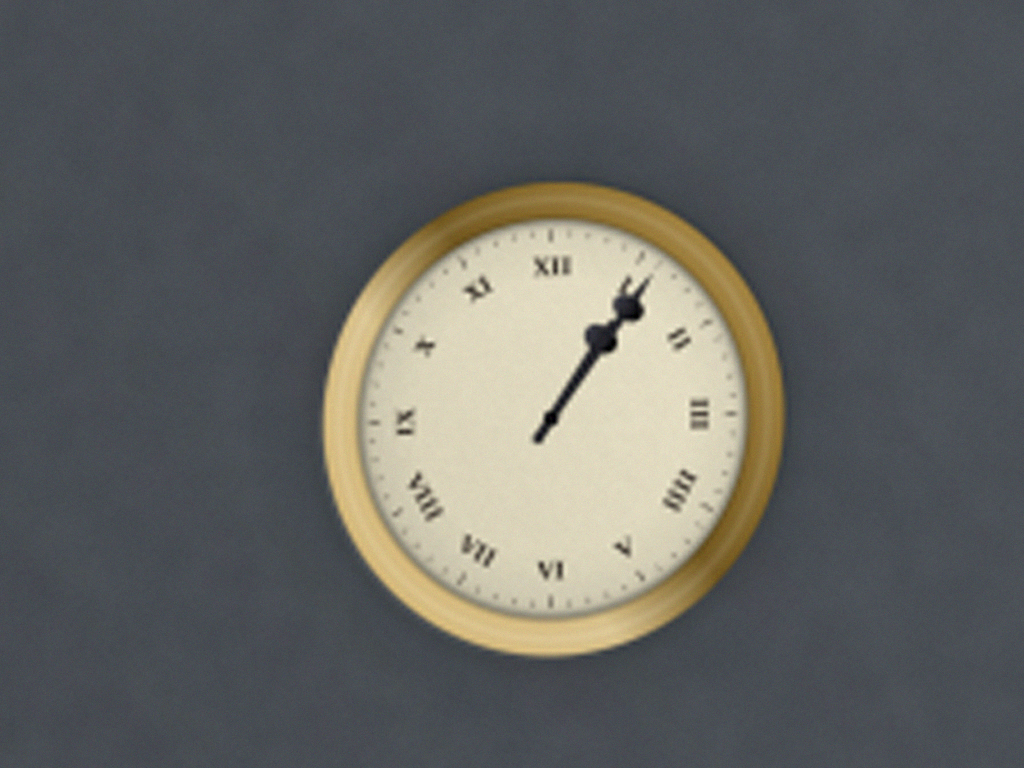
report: 1h06
